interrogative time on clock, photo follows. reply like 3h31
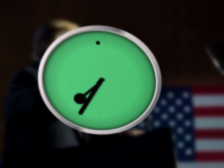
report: 7h35
